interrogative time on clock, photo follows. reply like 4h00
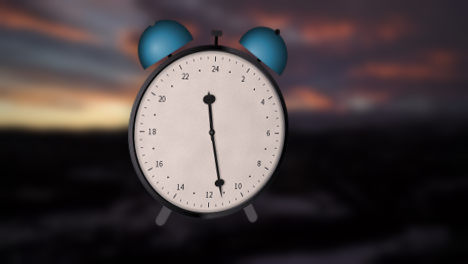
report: 23h28
